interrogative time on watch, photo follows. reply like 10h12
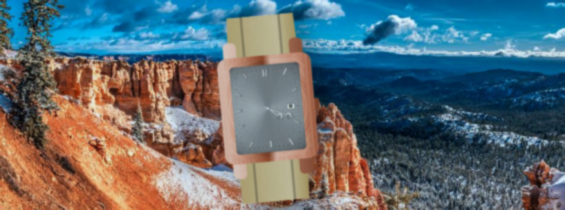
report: 4h19
